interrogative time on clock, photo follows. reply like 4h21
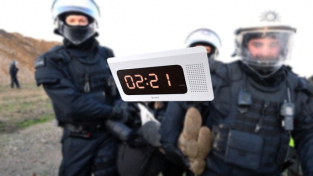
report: 2h21
